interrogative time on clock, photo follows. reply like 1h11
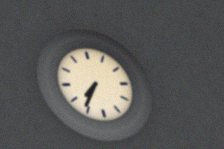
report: 7h36
